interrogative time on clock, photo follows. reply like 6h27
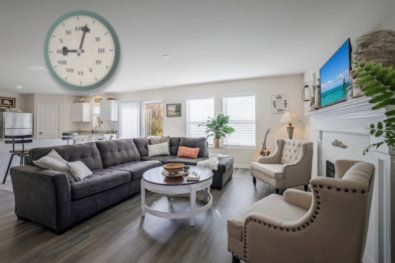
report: 9h03
